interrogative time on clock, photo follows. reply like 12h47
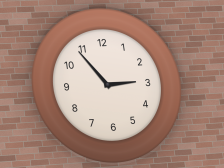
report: 2h54
